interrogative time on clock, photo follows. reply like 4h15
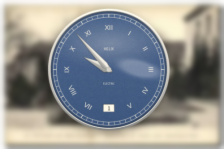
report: 9h53
